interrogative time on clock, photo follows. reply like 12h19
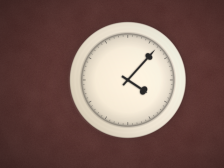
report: 4h07
